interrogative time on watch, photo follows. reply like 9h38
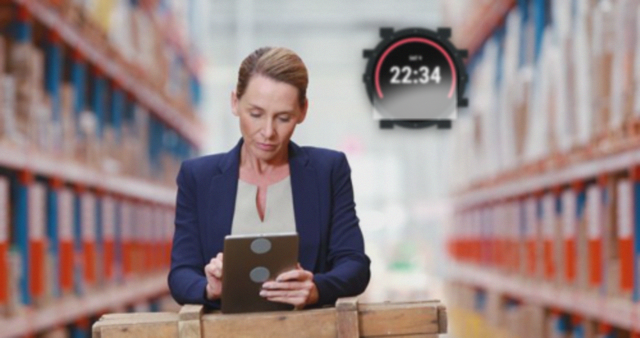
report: 22h34
